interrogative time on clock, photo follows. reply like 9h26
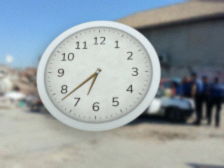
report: 6h38
